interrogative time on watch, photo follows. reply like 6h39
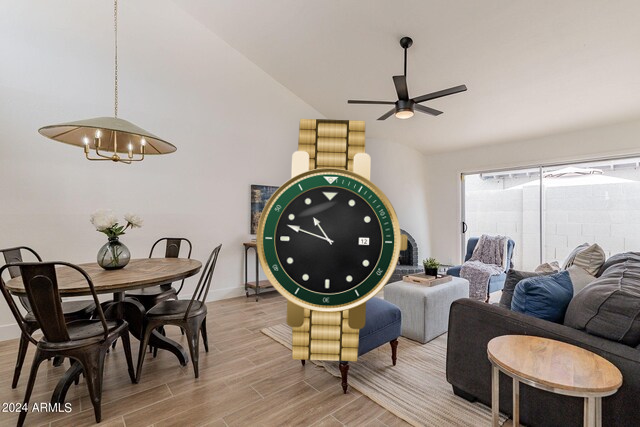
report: 10h48
